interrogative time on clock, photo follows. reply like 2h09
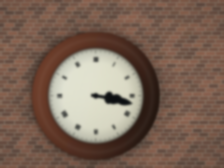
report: 3h17
